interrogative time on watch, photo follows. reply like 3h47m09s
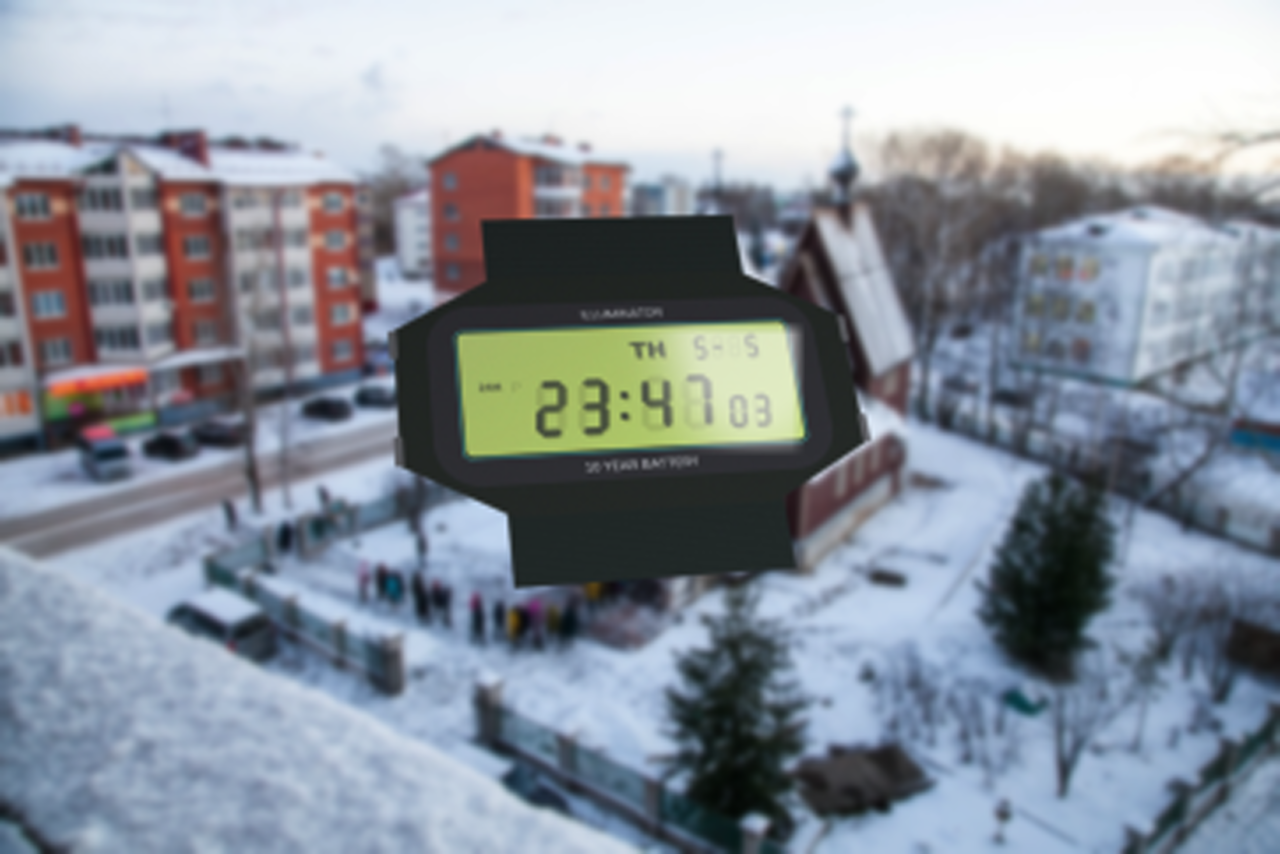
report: 23h47m03s
